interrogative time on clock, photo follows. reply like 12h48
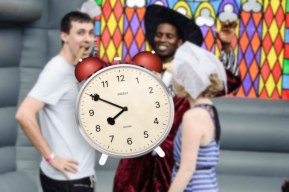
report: 7h50
